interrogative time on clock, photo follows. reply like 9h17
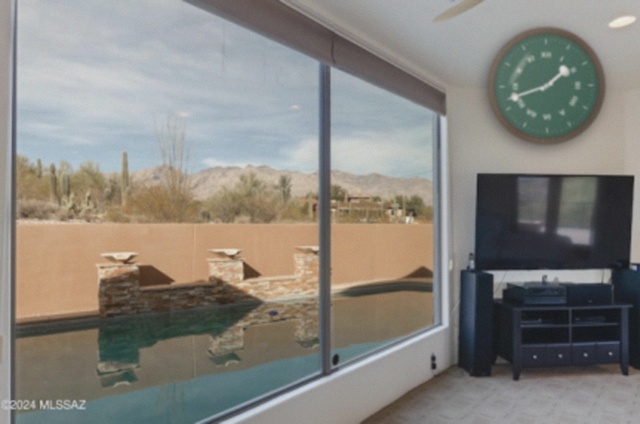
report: 1h42
